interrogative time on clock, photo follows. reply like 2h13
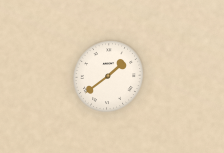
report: 1h39
